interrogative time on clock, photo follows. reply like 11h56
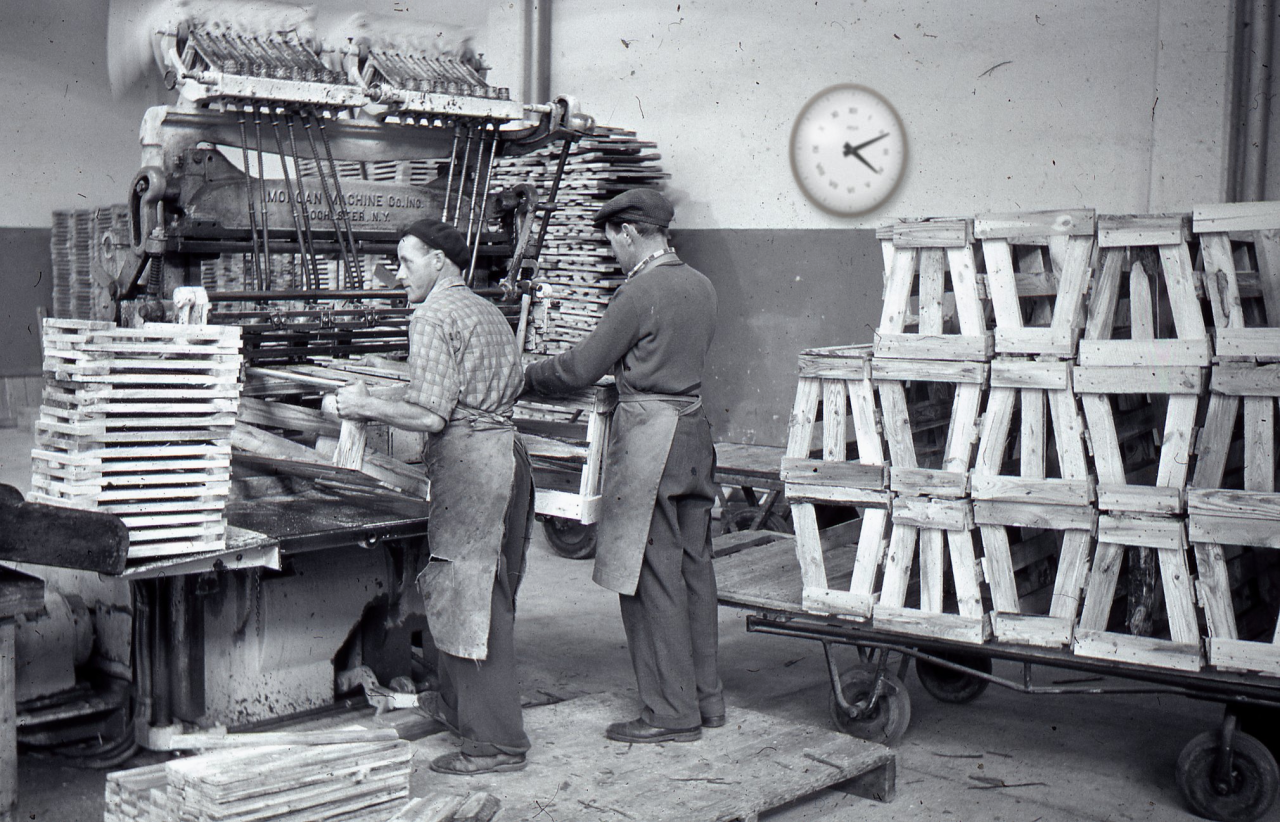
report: 4h11
